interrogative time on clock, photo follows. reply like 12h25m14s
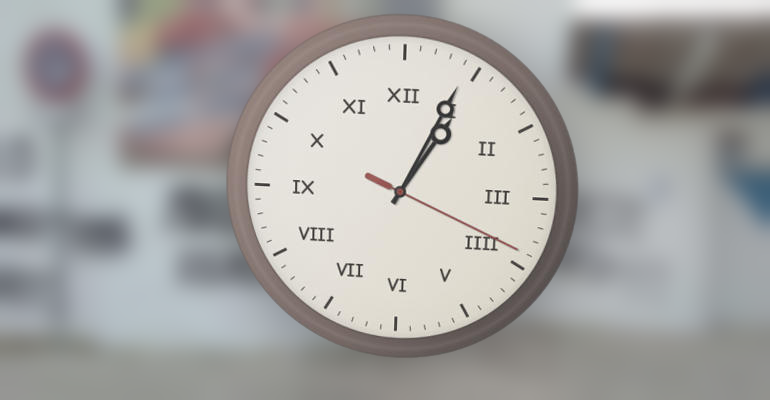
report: 1h04m19s
